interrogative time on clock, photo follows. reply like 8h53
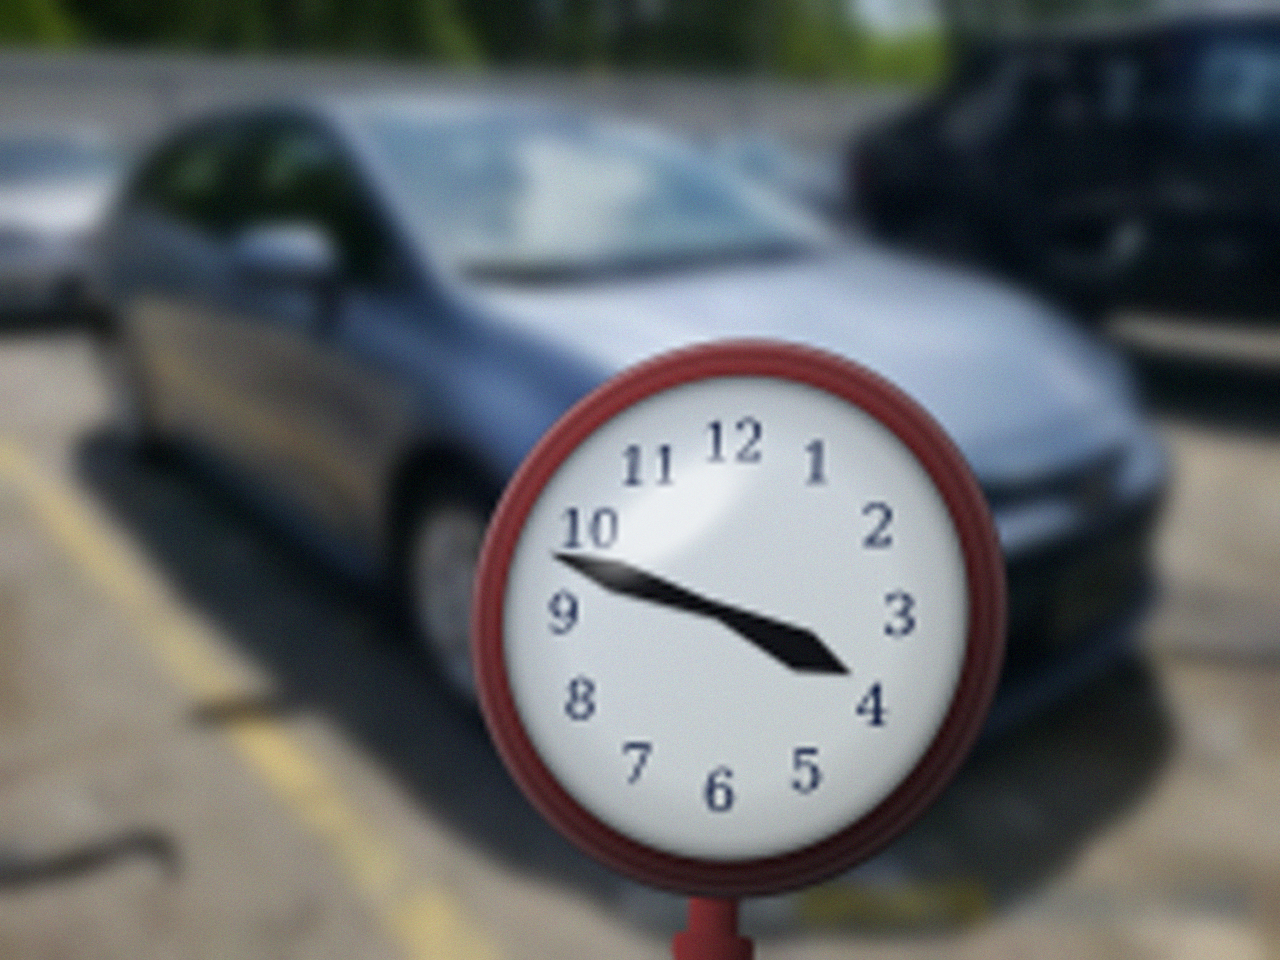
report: 3h48
